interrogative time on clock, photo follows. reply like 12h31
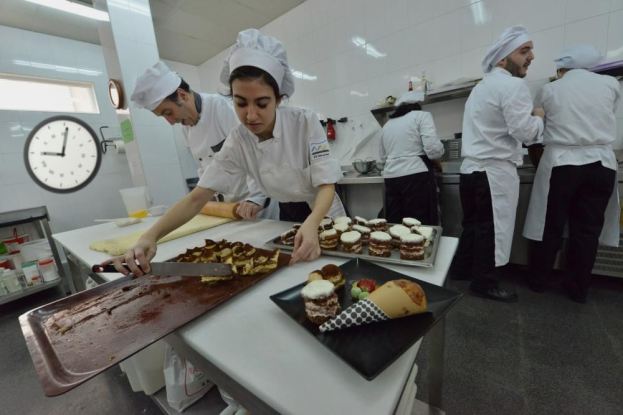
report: 9h01
